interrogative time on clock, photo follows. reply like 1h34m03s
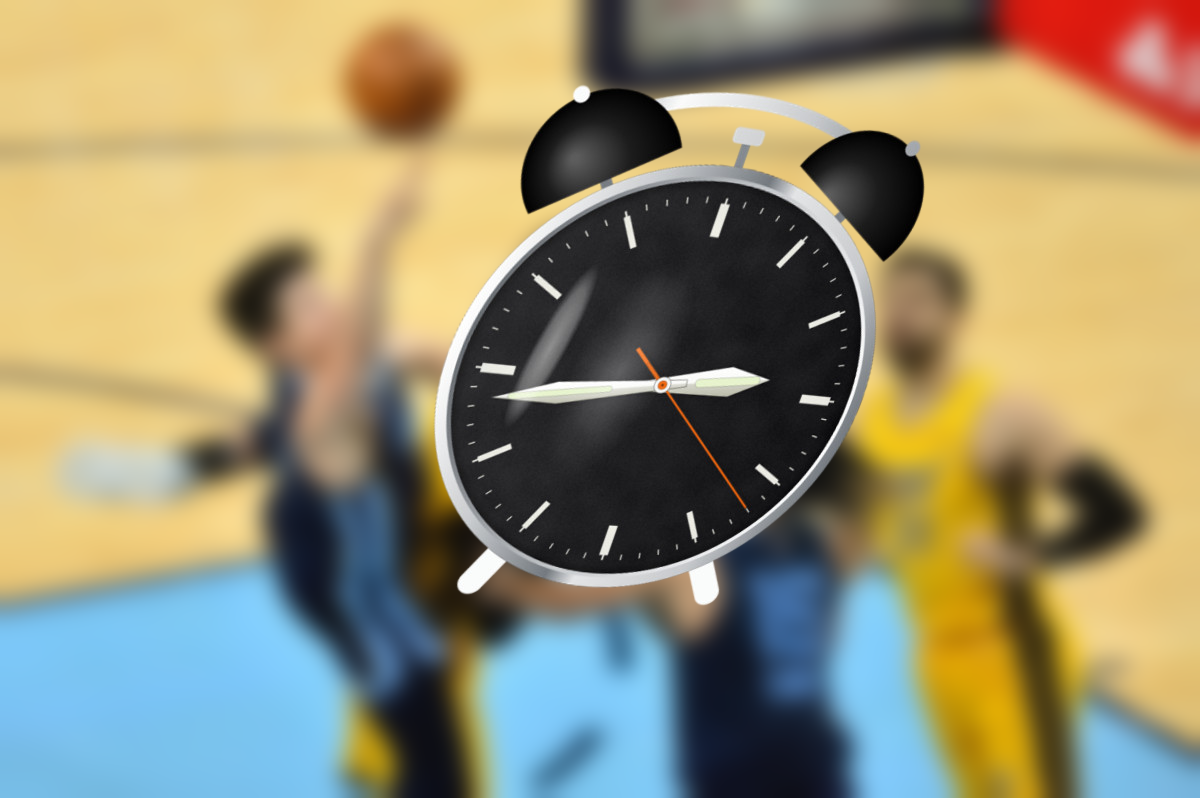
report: 2h43m22s
